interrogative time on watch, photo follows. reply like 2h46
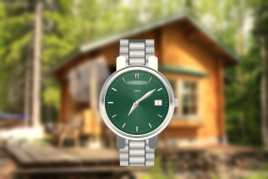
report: 7h09
